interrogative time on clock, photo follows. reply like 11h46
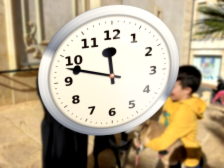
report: 11h48
